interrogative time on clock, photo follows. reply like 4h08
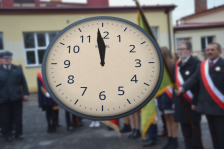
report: 11h59
